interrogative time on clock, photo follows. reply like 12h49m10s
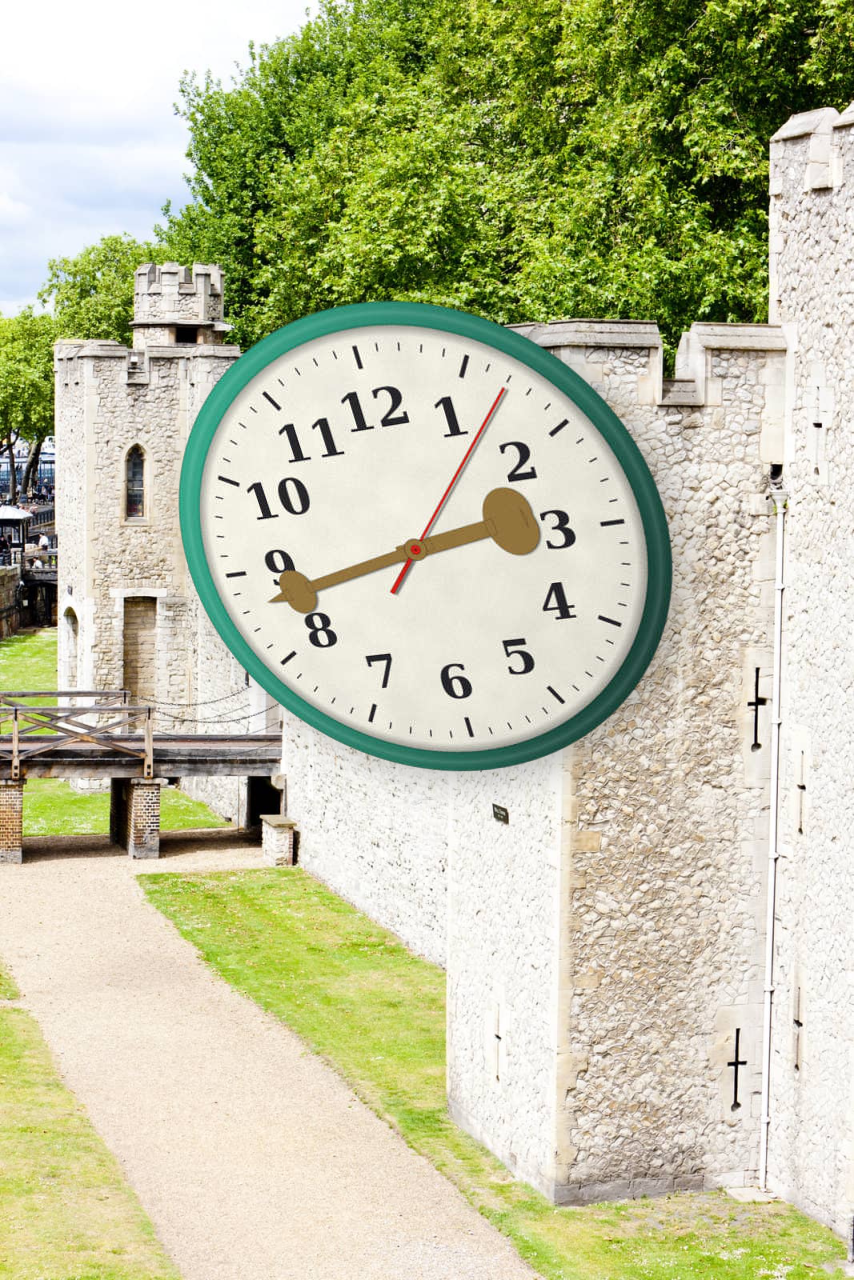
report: 2h43m07s
